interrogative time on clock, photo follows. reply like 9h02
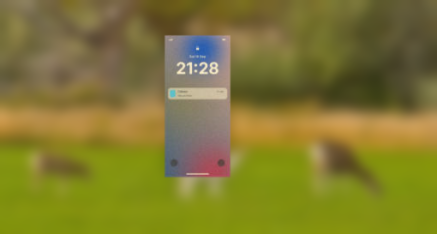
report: 21h28
